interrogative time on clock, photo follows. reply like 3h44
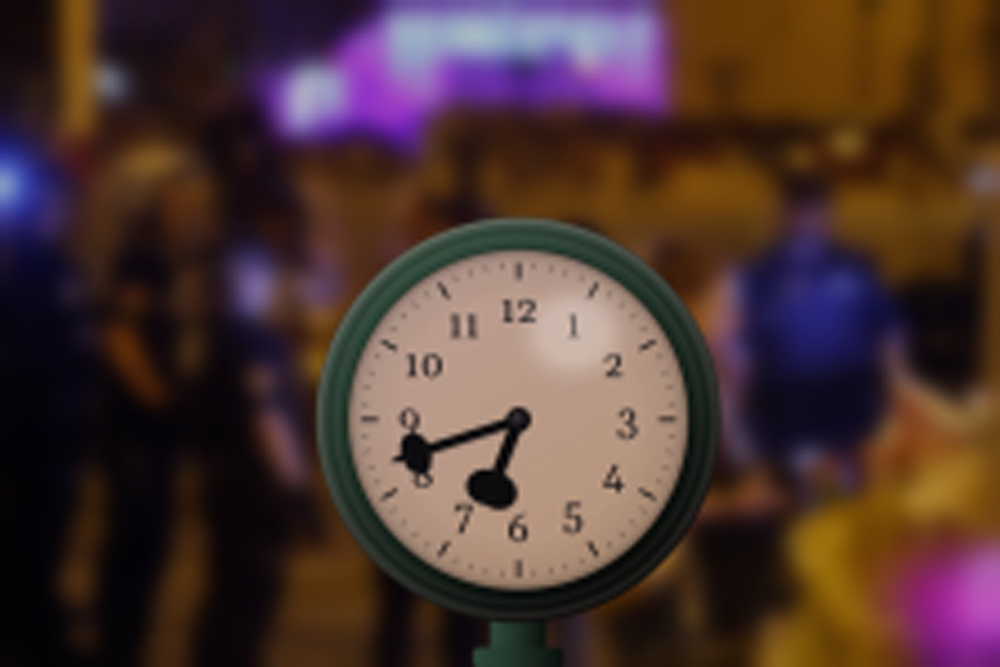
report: 6h42
